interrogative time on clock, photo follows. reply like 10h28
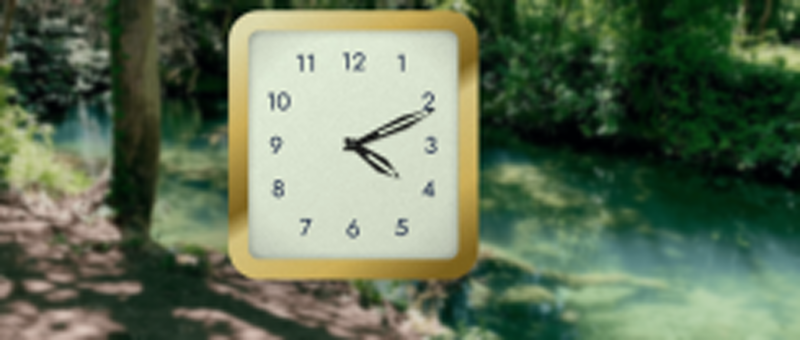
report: 4h11
